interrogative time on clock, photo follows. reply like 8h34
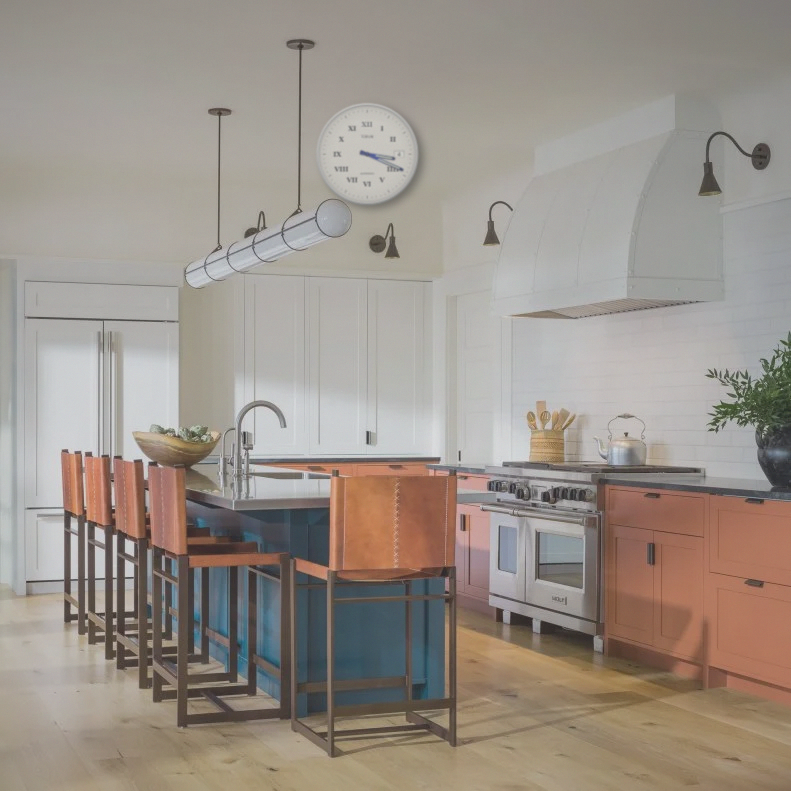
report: 3h19
